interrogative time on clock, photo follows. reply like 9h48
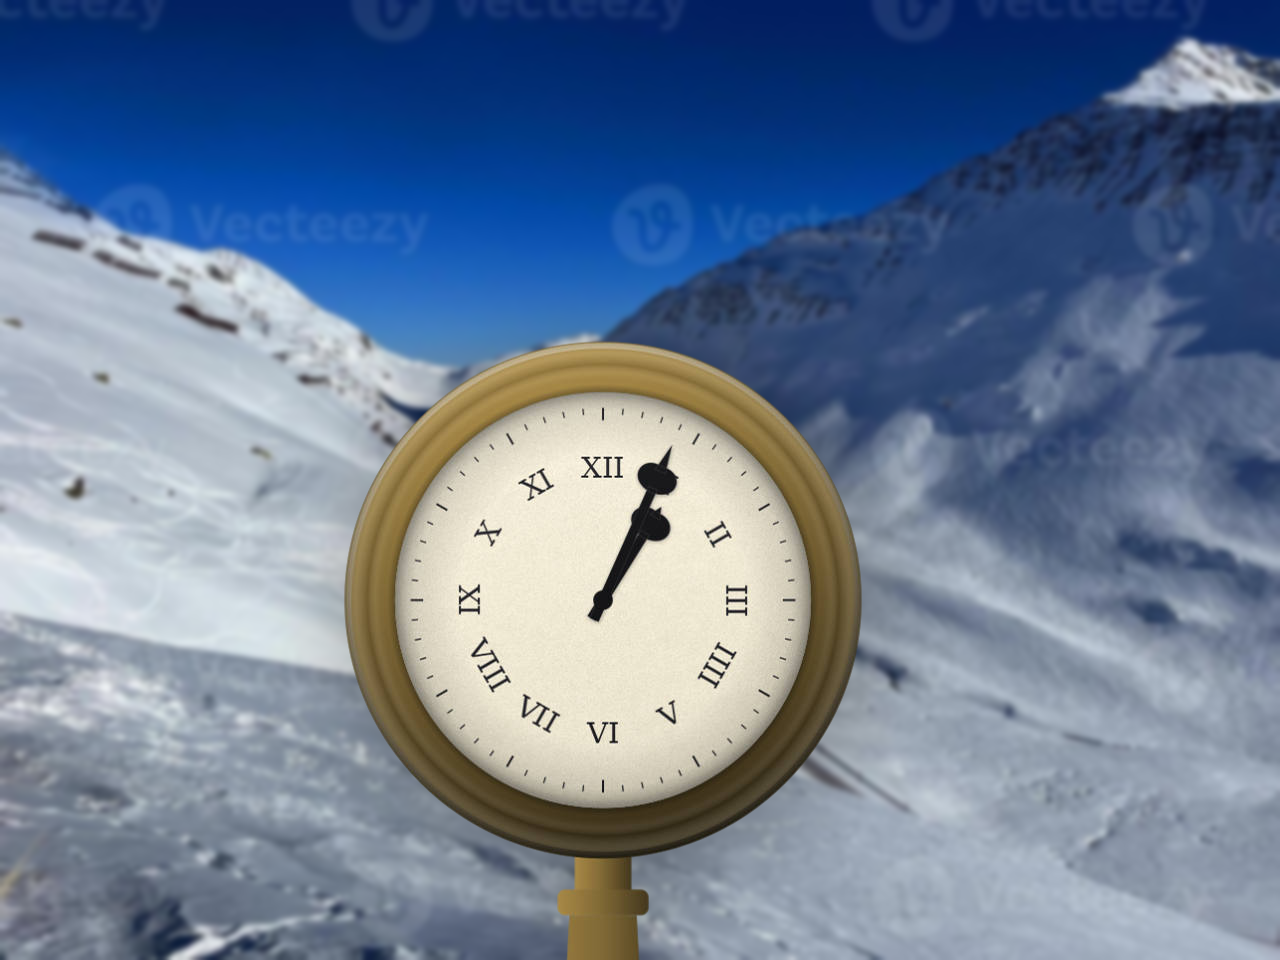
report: 1h04
